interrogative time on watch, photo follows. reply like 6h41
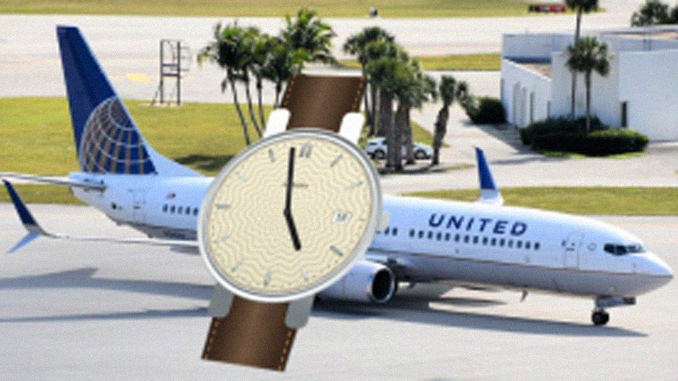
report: 4h58
